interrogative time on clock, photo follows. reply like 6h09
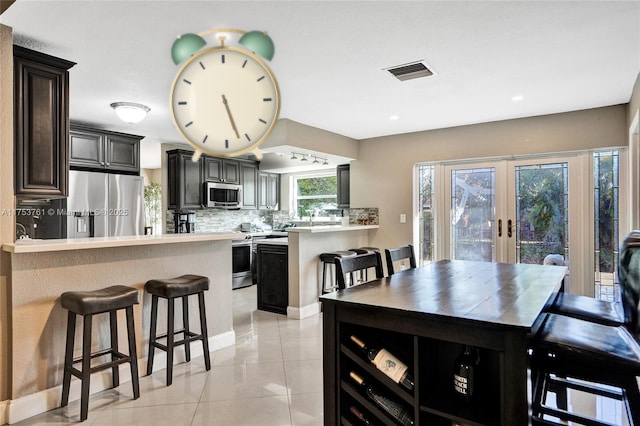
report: 5h27
